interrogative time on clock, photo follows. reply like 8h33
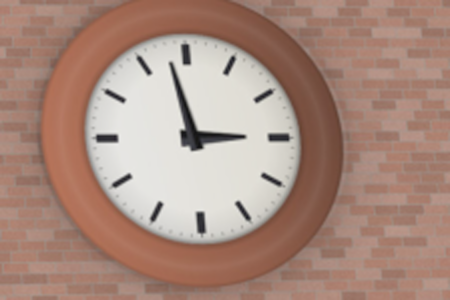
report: 2h58
